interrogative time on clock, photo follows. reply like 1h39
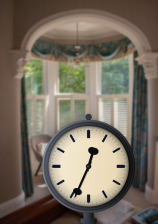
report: 12h34
